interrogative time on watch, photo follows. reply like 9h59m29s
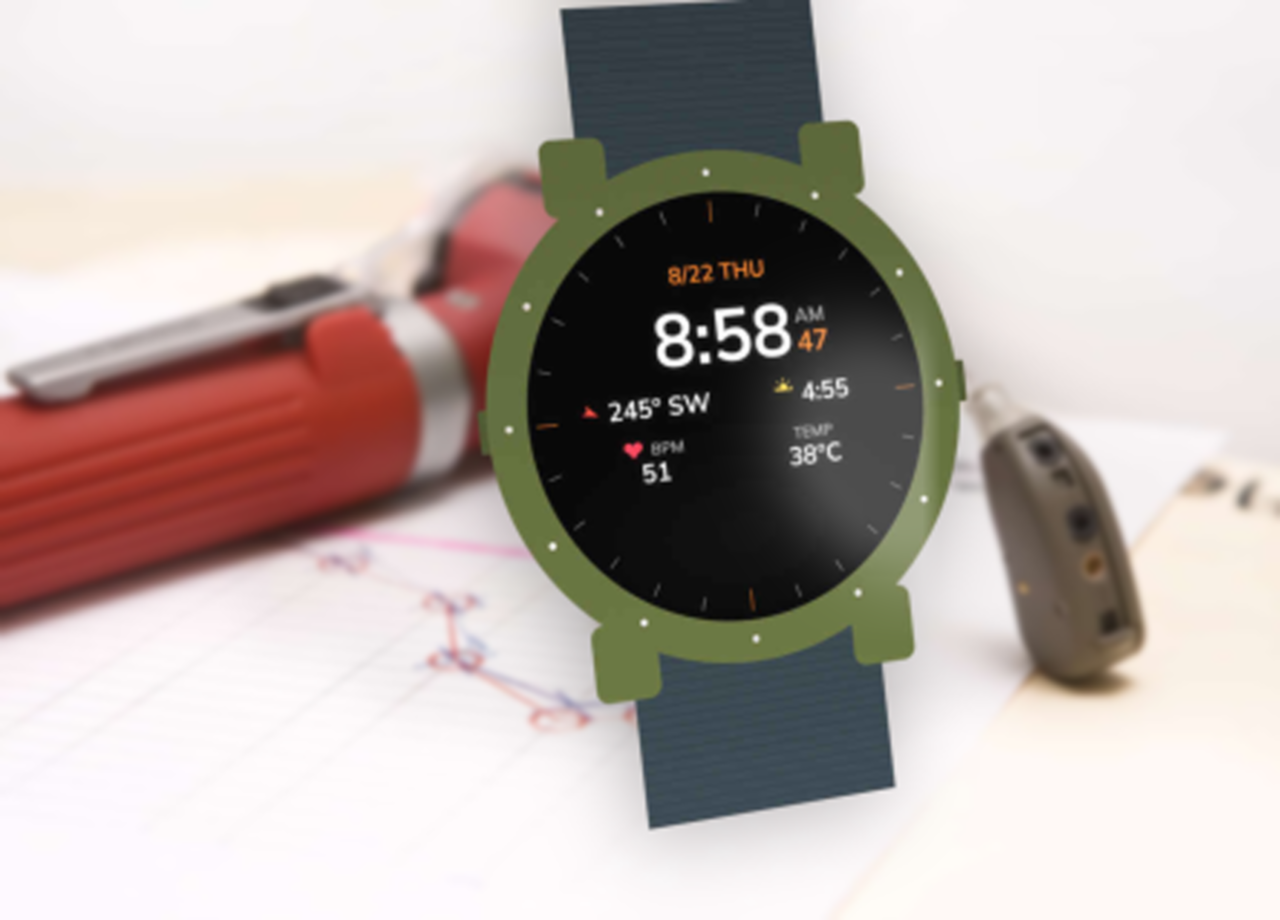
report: 8h58m47s
